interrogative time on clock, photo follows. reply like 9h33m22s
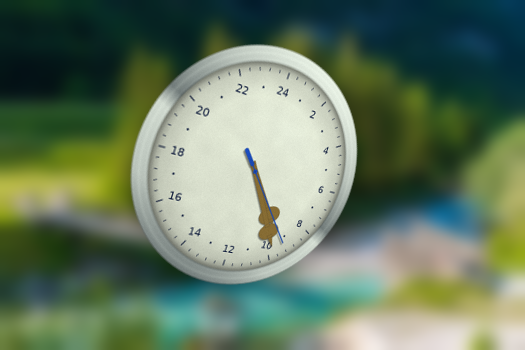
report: 9h24m23s
